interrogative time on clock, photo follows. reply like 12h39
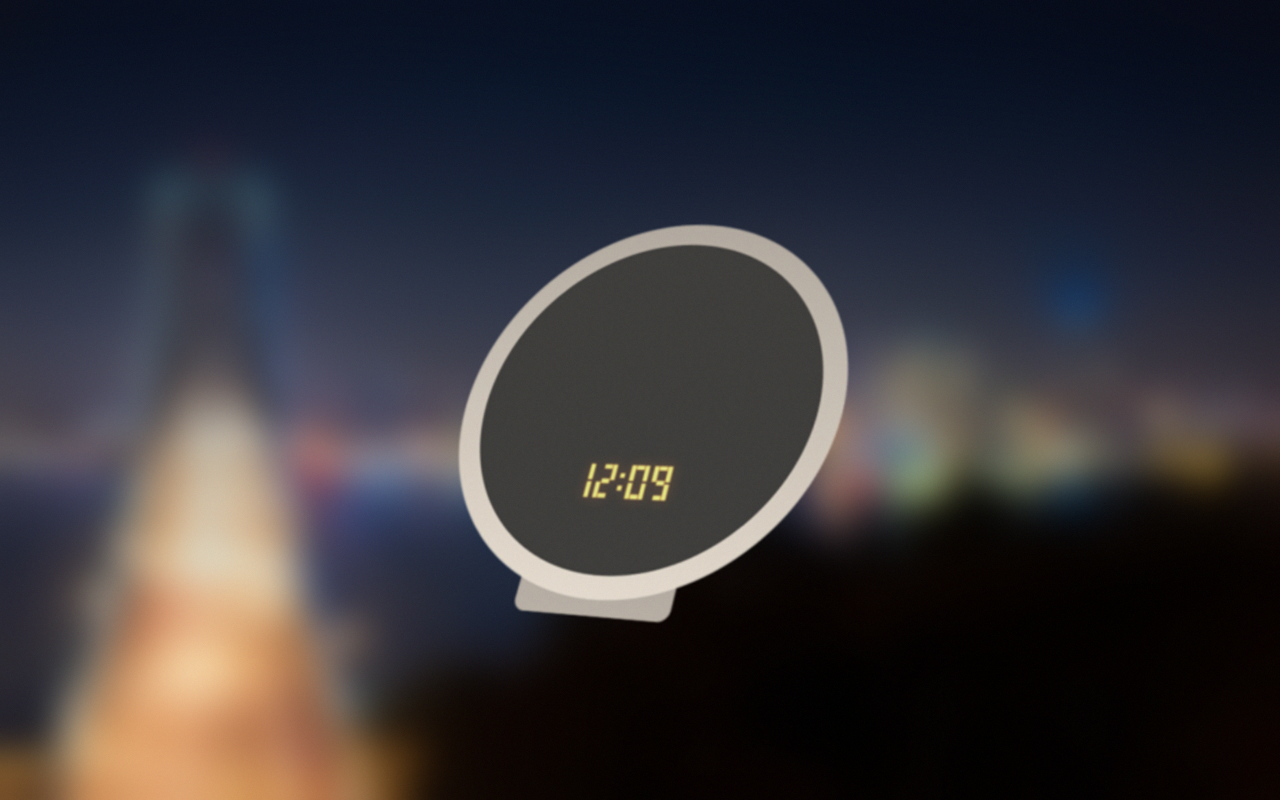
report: 12h09
